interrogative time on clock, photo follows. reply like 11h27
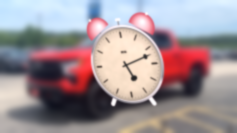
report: 5h12
